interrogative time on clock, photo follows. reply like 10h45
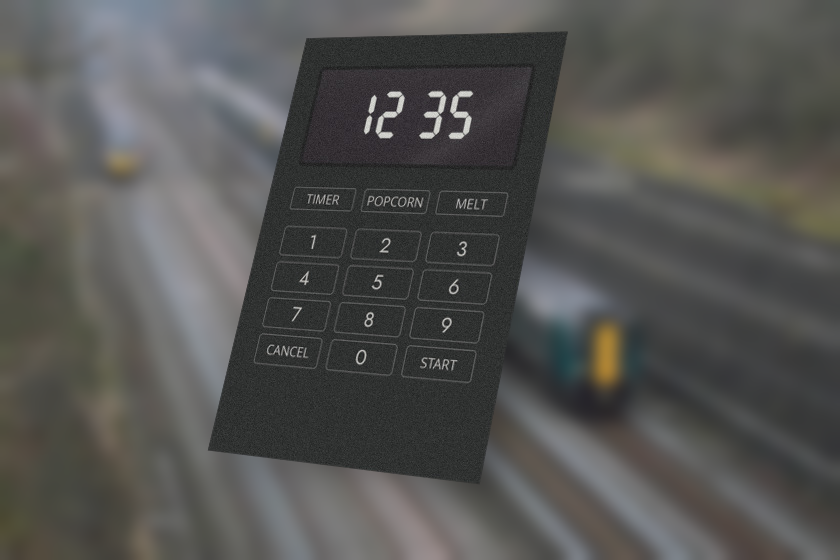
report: 12h35
